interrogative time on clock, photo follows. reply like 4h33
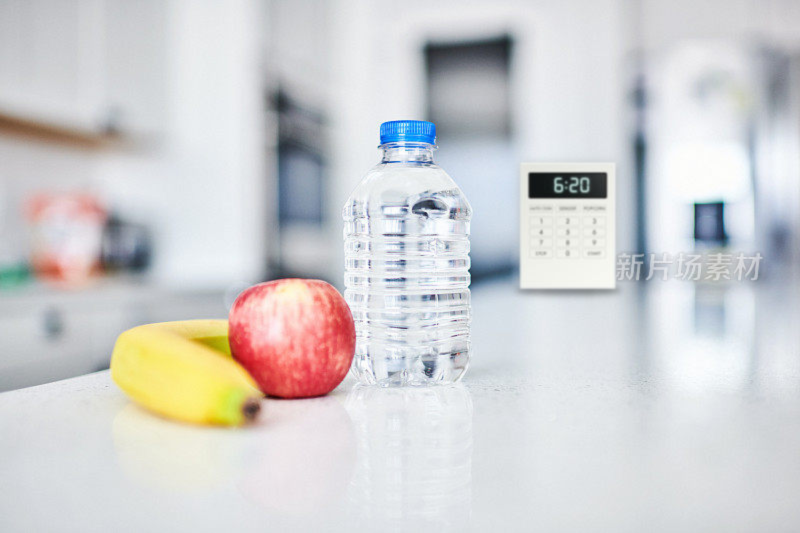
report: 6h20
